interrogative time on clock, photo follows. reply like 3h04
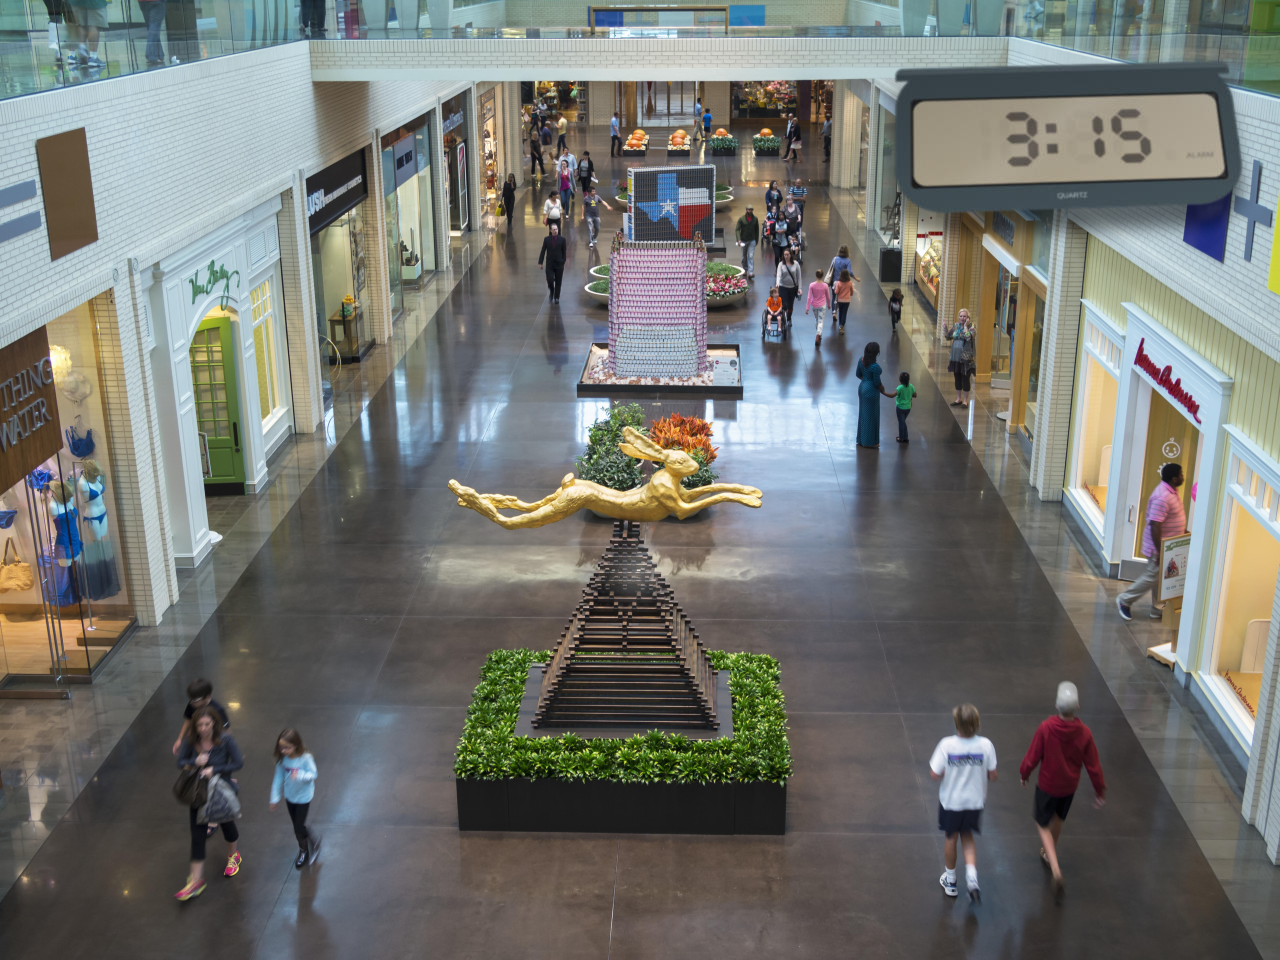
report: 3h15
